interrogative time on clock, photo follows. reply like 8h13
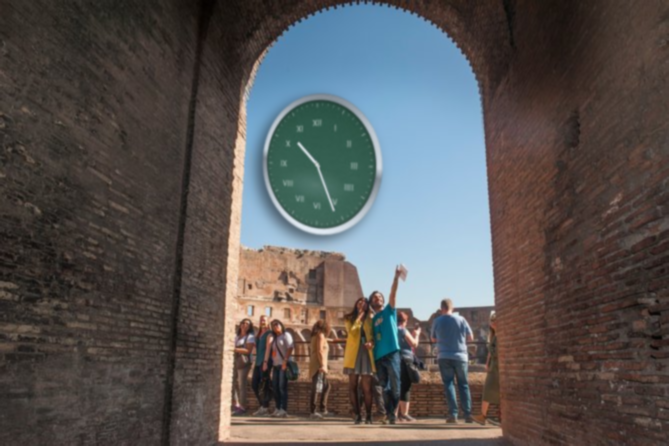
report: 10h26
